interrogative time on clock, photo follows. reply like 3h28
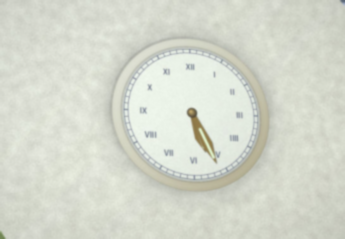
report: 5h26
